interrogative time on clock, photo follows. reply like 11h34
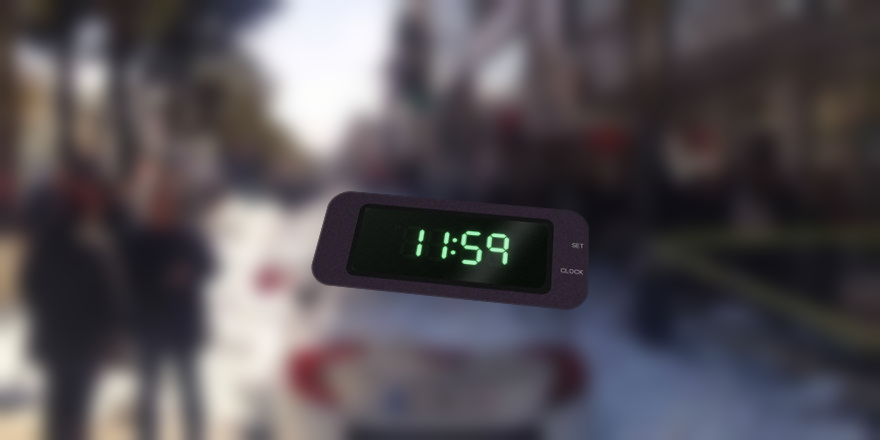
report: 11h59
